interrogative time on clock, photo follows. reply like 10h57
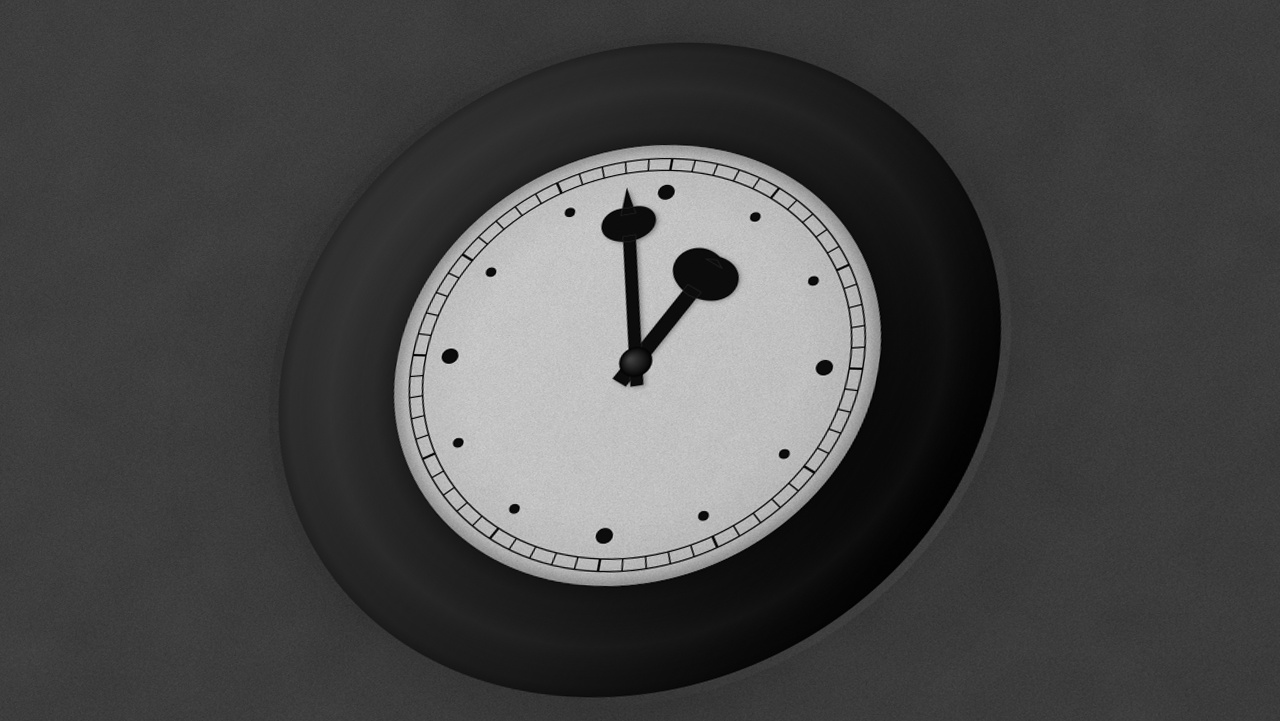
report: 12h58
